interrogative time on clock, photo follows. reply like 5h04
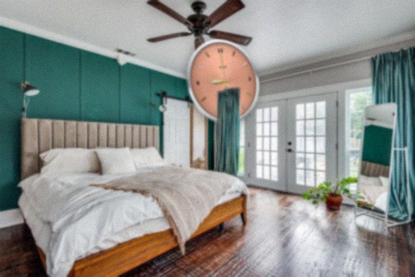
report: 9h00
